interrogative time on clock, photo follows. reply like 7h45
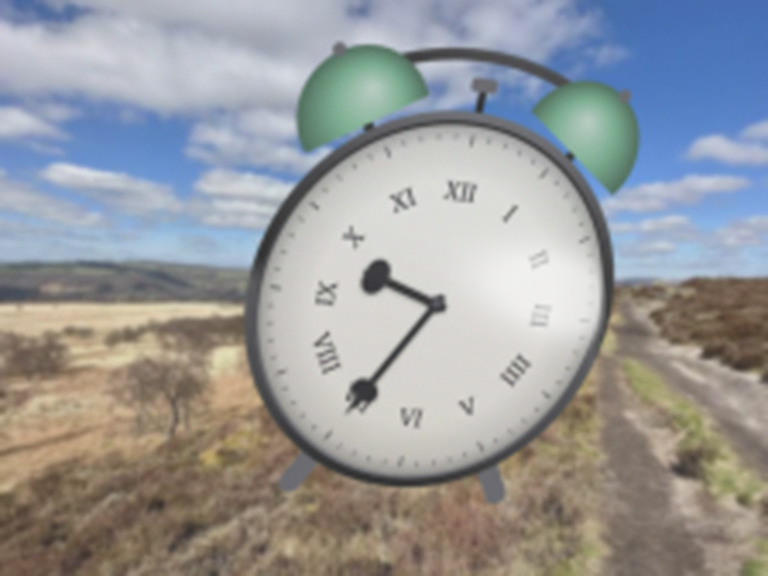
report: 9h35
